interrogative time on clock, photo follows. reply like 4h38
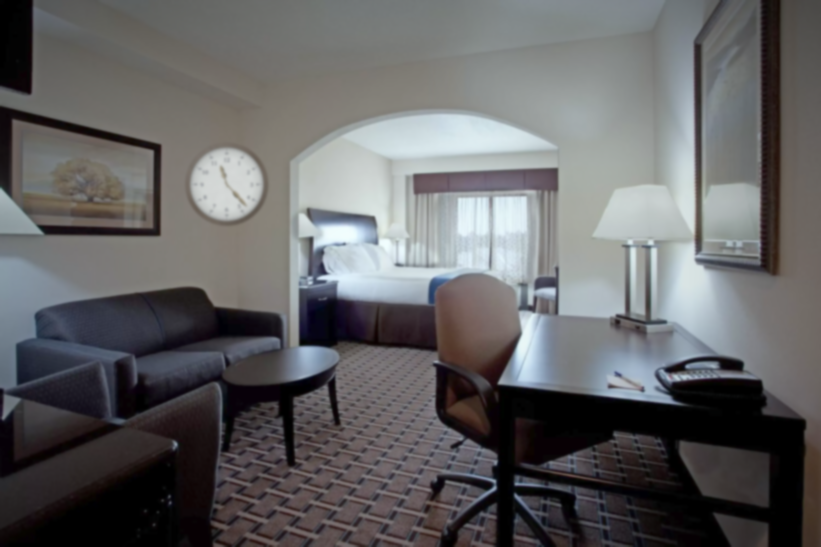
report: 11h23
